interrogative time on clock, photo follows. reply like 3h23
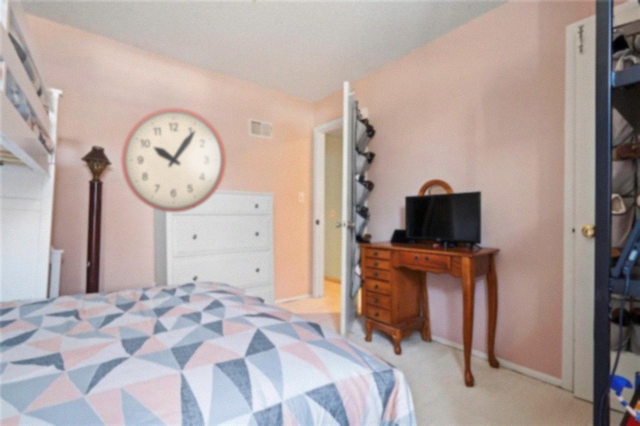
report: 10h06
